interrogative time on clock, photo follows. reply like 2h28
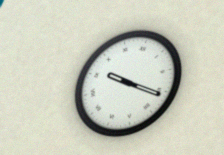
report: 9h16
